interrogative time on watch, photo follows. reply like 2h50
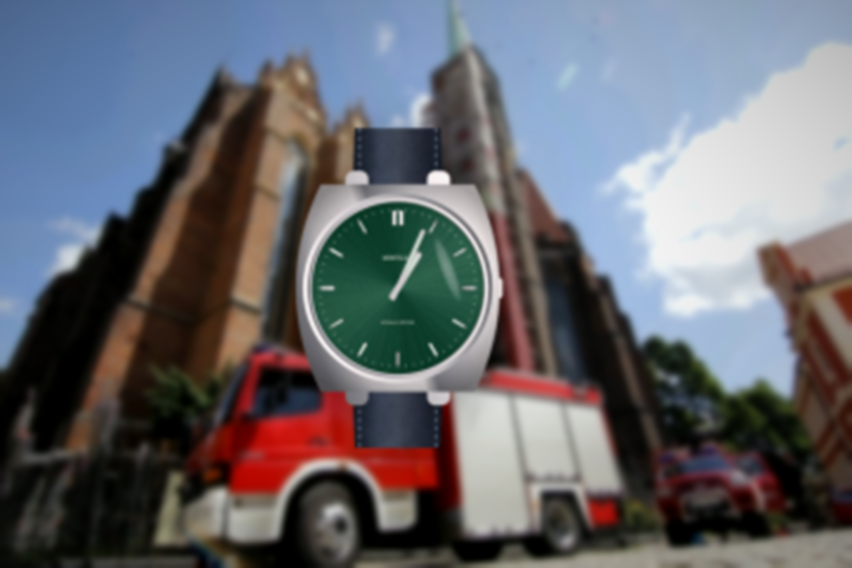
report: 1h04
